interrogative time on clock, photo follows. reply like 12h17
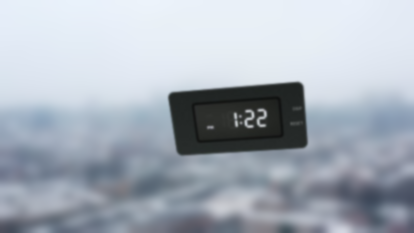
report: 1h22
